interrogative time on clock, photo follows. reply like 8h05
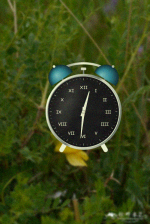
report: 12h31
